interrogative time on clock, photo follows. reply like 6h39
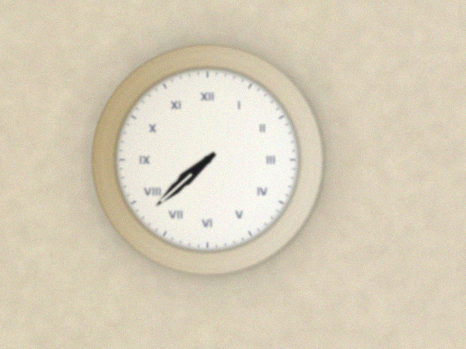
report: 7h38
